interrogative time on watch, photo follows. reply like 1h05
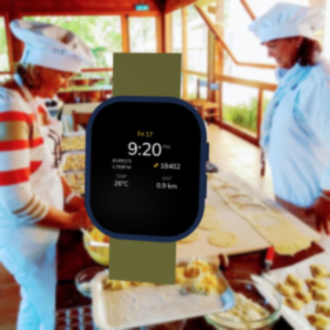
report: 9h20
